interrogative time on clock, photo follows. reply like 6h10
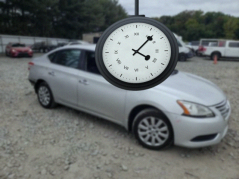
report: 4h07
